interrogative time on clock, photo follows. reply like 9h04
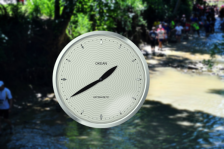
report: 1h40
